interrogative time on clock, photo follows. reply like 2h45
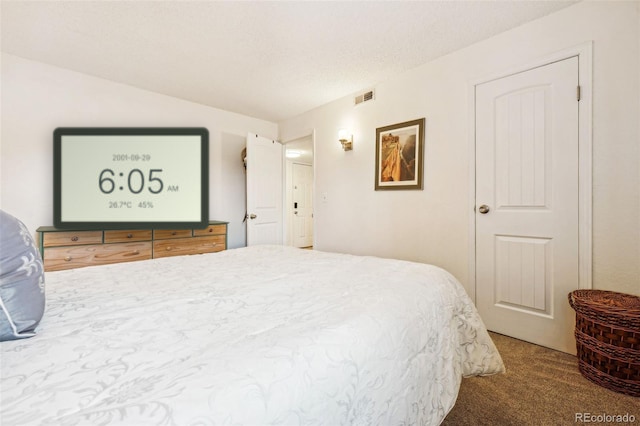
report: 6h05
